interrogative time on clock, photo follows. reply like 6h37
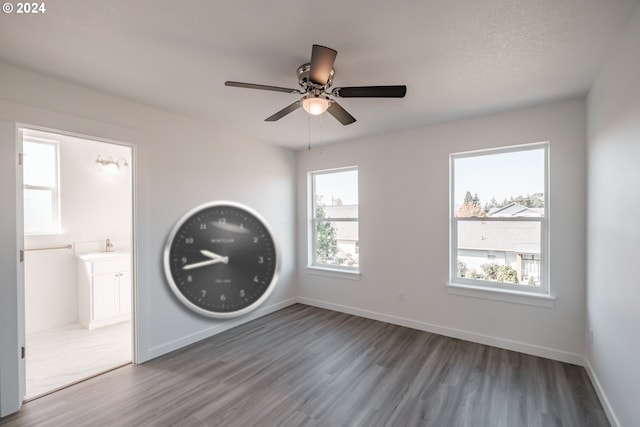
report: 9h43
